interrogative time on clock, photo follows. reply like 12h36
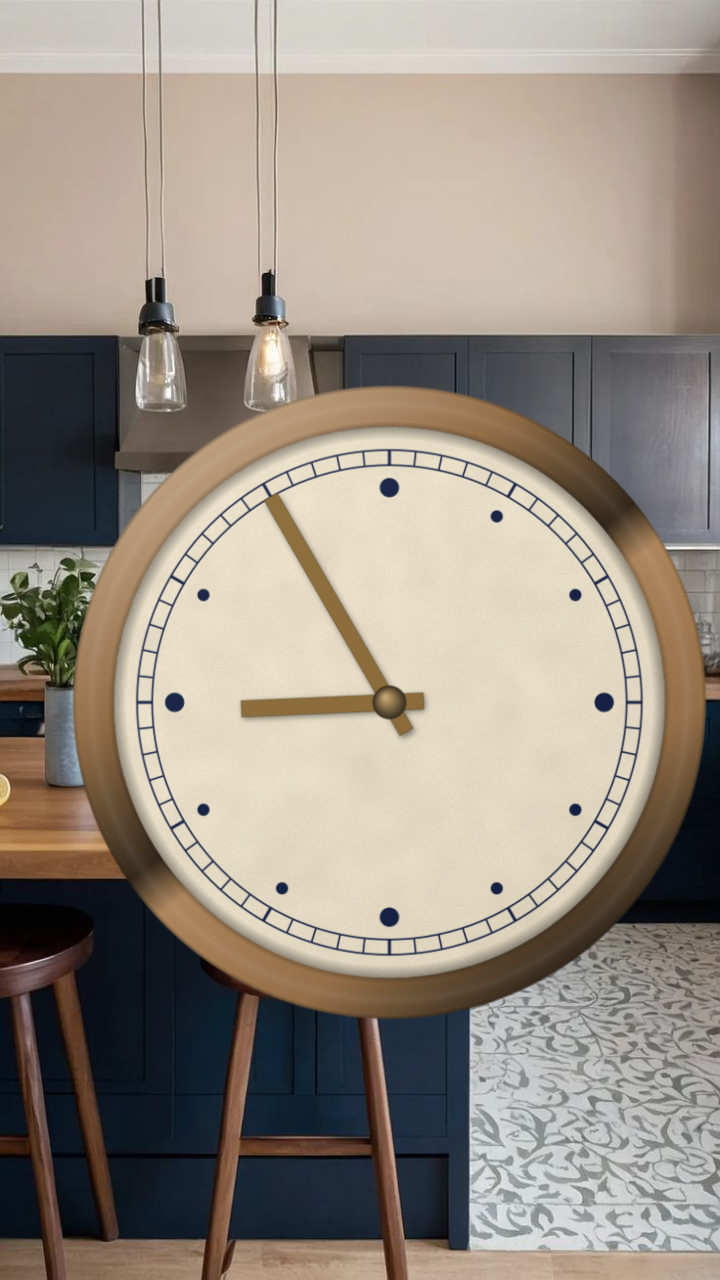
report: 8h55
